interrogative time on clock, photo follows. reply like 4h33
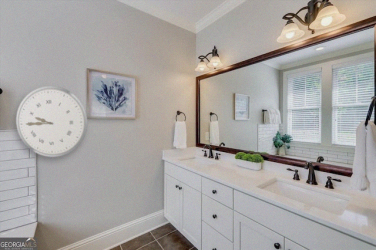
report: 9h45
